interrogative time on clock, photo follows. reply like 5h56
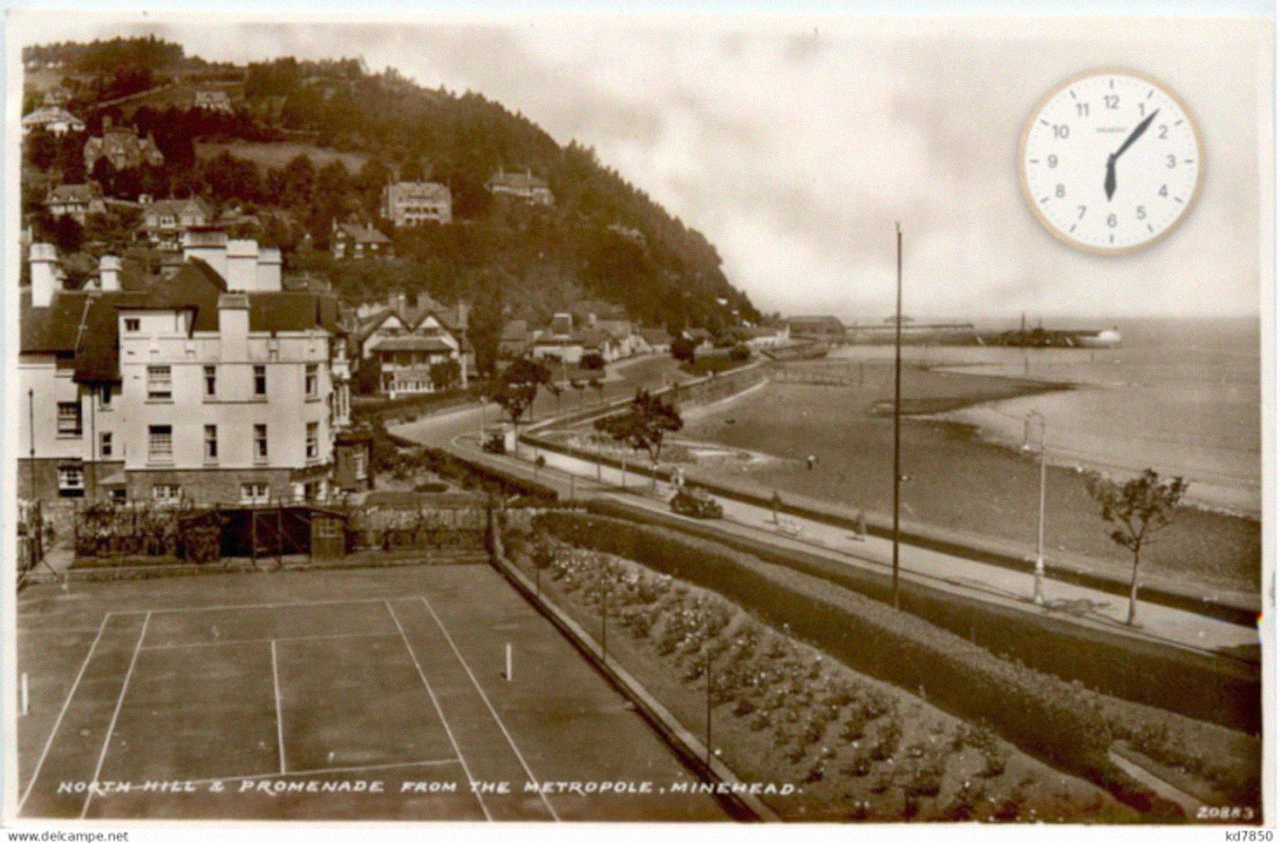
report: 6h07
